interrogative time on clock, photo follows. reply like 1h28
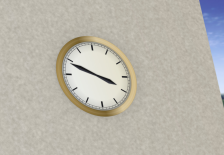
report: 3h49
